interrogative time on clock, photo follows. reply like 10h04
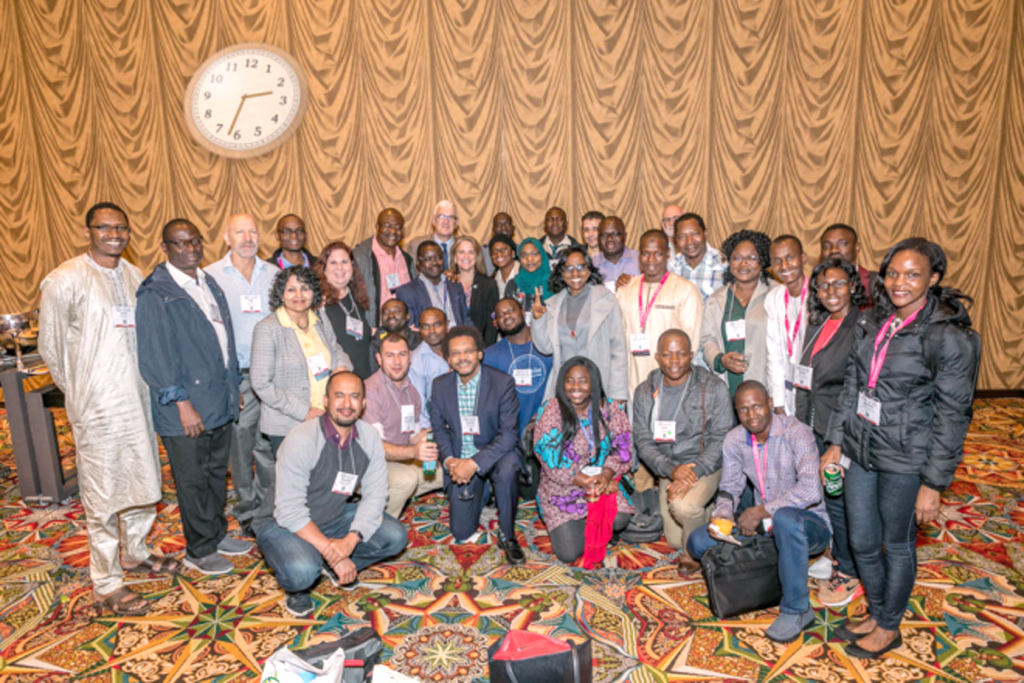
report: 2h32
